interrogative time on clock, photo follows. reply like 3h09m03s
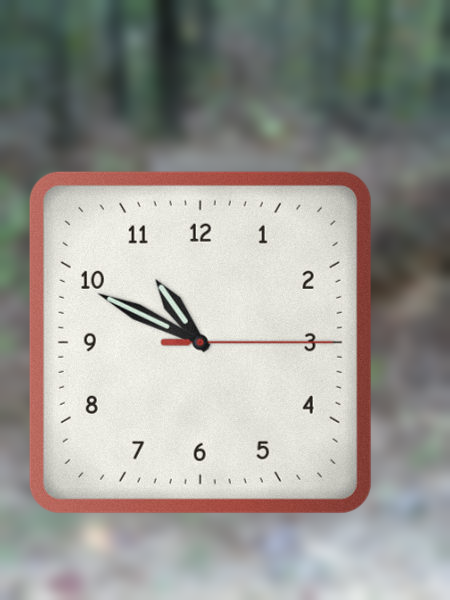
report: 10h49m15s
